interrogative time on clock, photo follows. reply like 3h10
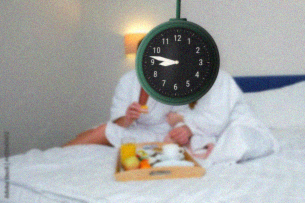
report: 8h47
